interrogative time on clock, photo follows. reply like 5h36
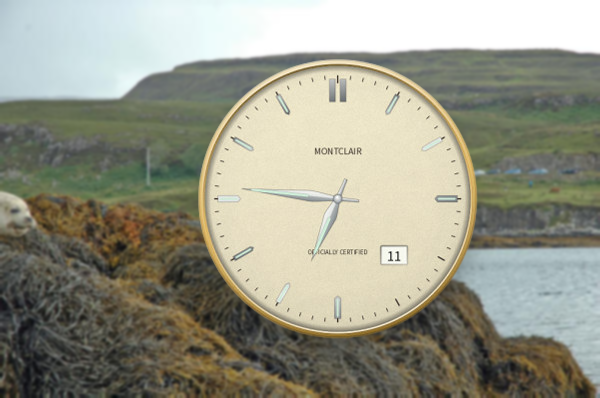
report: 6h46
